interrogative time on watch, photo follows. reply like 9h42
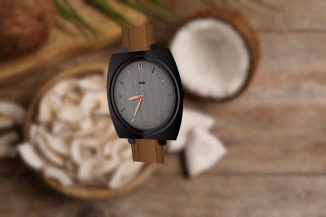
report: 8h35
